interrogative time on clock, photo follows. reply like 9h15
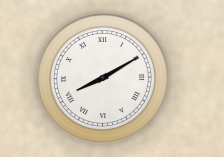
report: 8h10
